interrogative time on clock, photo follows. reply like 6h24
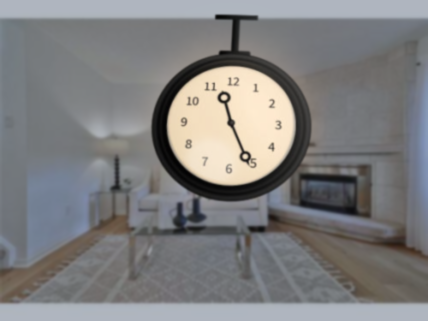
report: 11h26
